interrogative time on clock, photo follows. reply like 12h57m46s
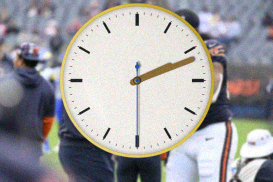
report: 2h11m30s
